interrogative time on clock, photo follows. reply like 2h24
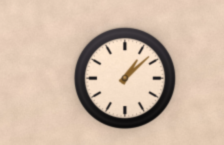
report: 1h08
